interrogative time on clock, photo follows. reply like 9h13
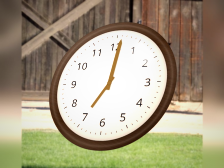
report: 7h01
